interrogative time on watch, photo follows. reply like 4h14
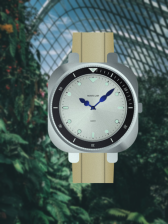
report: 10h08
